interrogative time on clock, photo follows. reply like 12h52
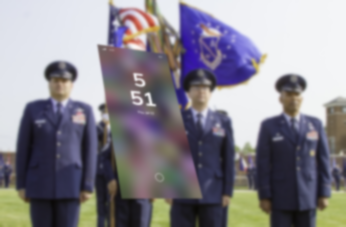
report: 5h51
